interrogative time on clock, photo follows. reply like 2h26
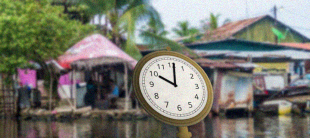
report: 10h01
